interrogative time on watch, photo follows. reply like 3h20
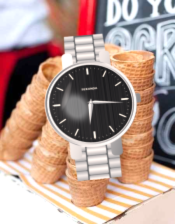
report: 6h16
